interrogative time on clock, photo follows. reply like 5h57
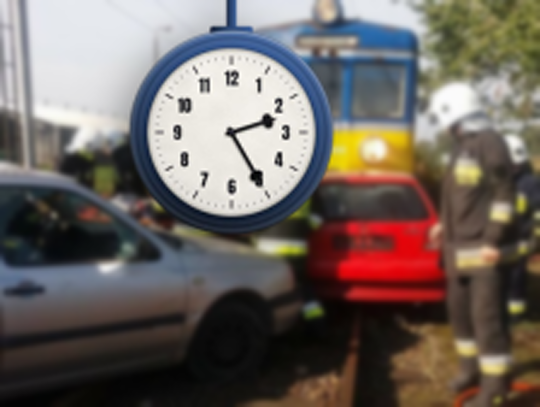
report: 2h25
